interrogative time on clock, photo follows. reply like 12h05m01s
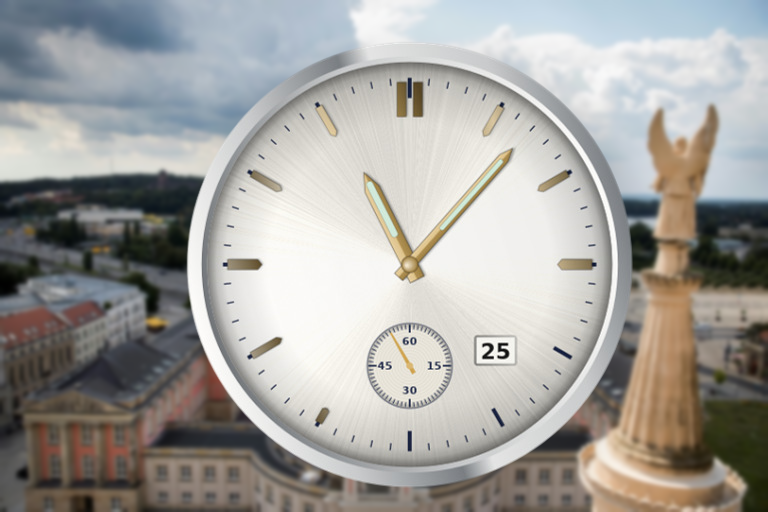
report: 11h06m55s
